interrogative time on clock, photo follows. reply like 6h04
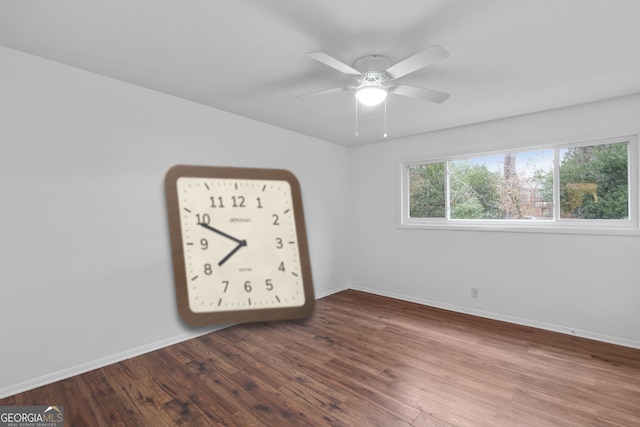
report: 7h49
